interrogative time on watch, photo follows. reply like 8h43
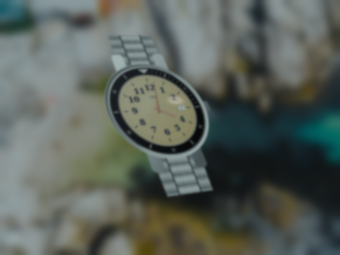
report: 4h02
